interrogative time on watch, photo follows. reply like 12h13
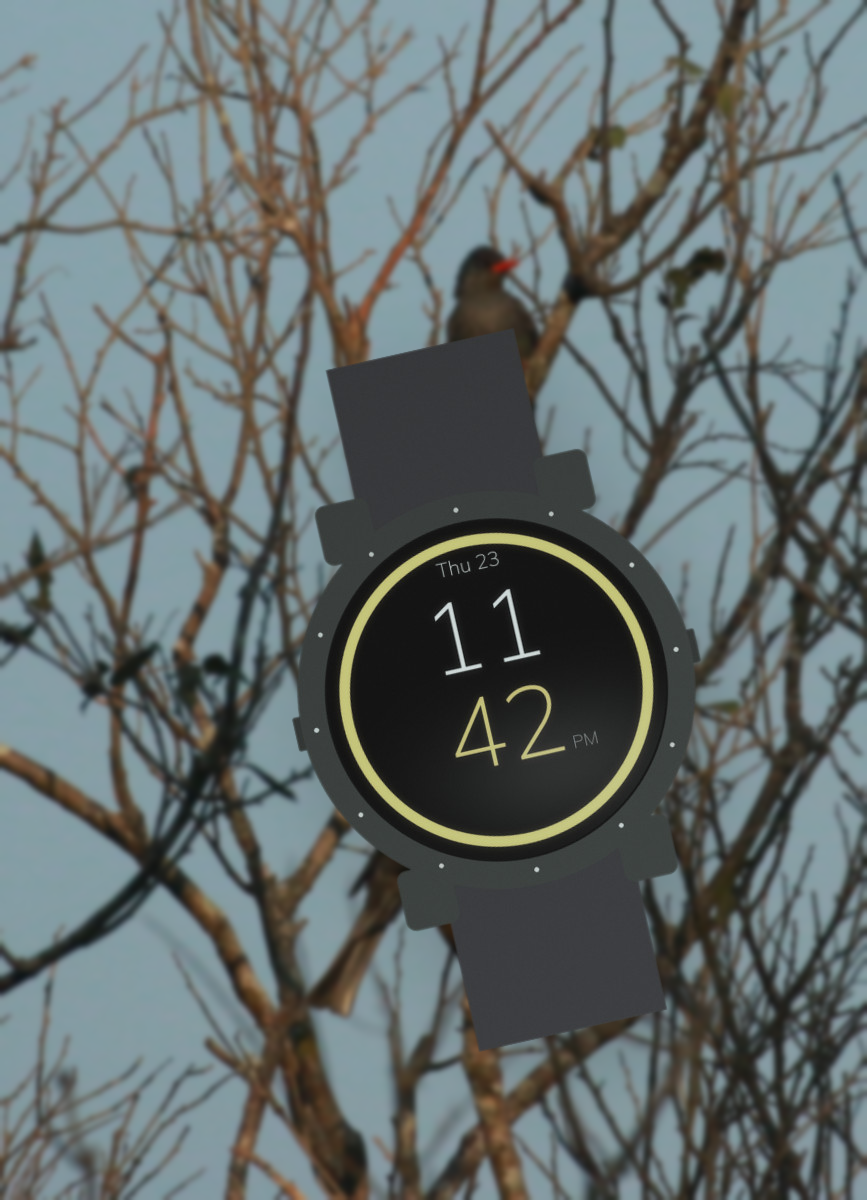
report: 11h42
